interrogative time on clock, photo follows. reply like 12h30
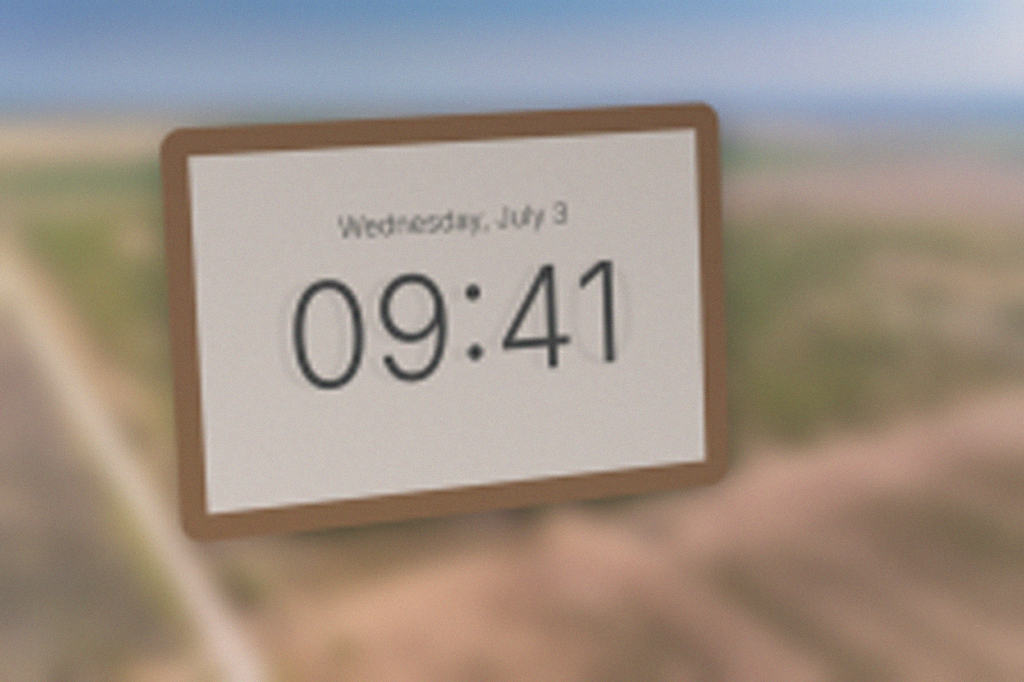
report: 9h41
